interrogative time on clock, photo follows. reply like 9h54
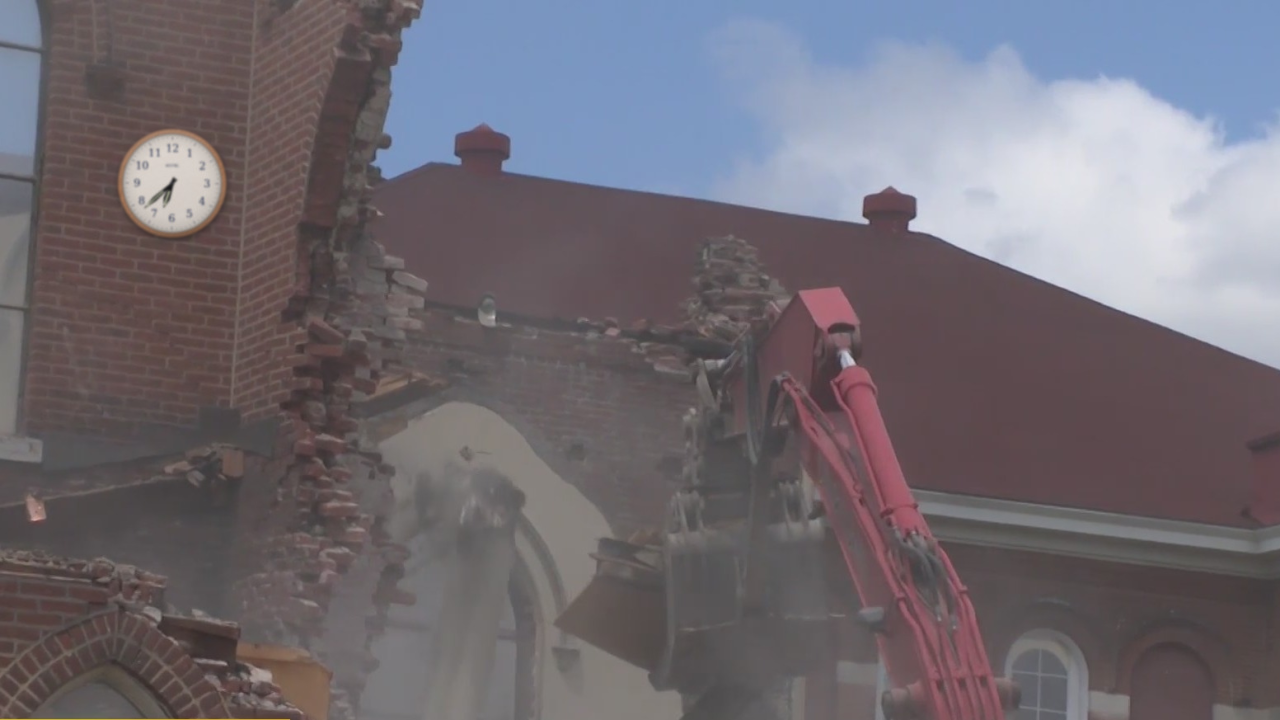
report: 6h38
